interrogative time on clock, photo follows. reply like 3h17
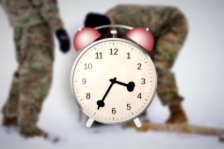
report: 3h35
